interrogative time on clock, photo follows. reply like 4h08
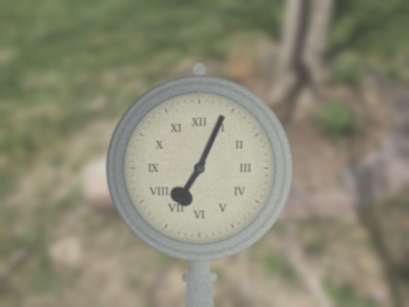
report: 7h04
